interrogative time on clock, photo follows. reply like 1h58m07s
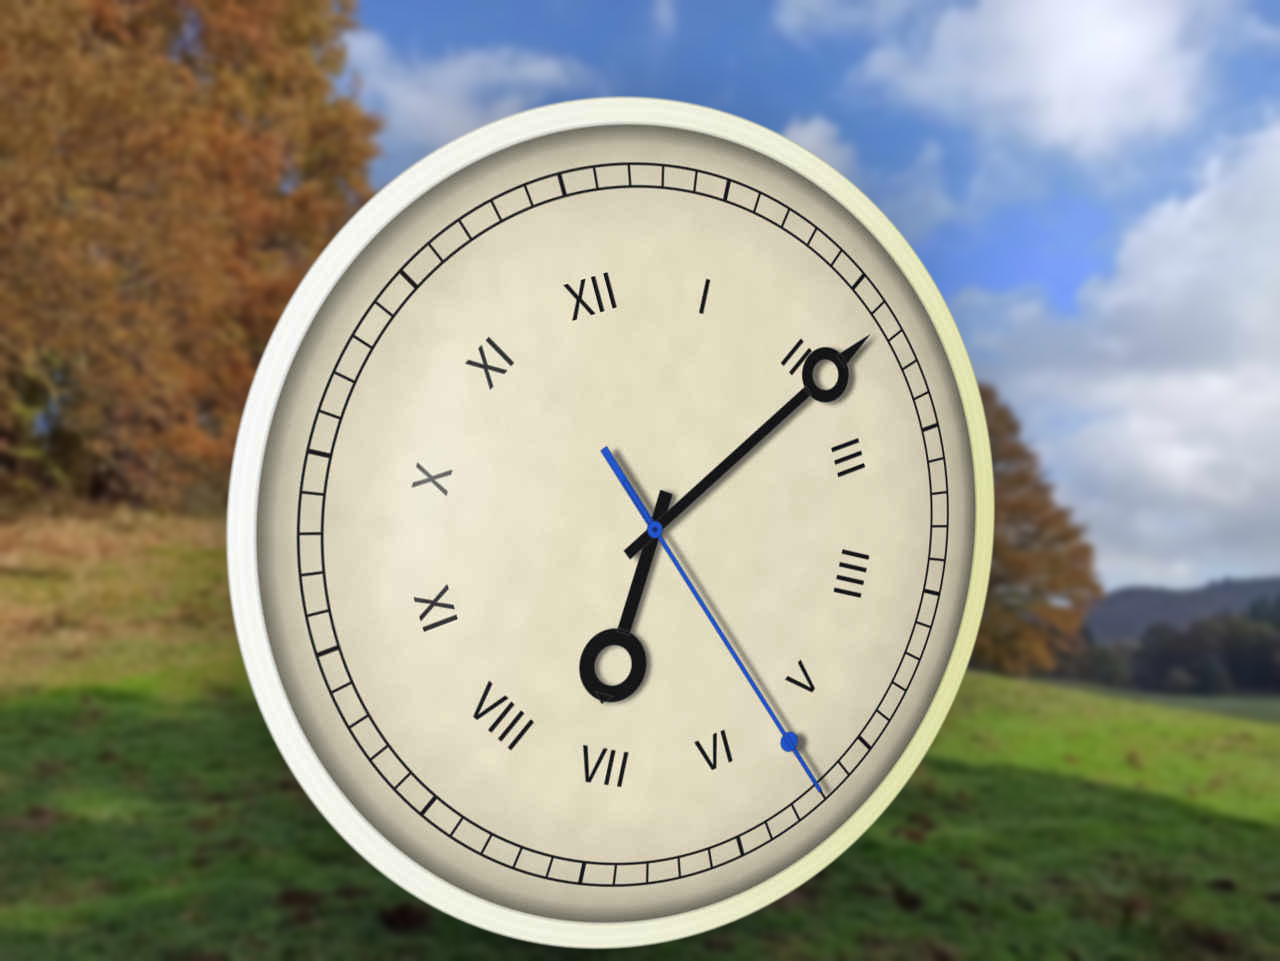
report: 7h11m27s
